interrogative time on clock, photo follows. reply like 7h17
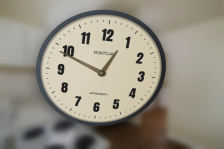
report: 12h49
